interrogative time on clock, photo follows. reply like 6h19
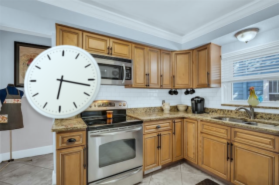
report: 6h17
